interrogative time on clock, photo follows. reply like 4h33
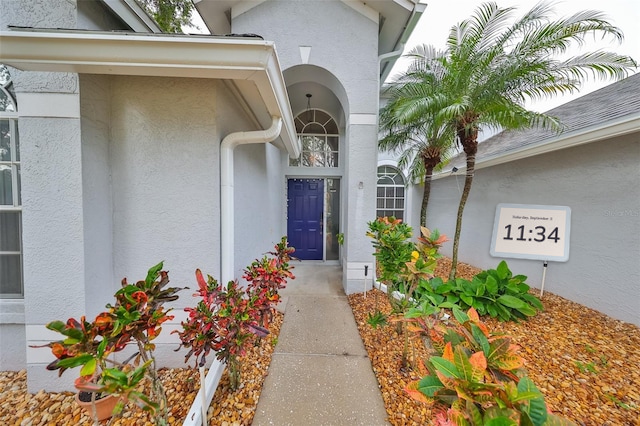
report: 11h34
